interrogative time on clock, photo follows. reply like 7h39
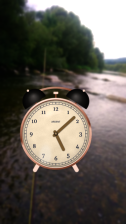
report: 5h08
